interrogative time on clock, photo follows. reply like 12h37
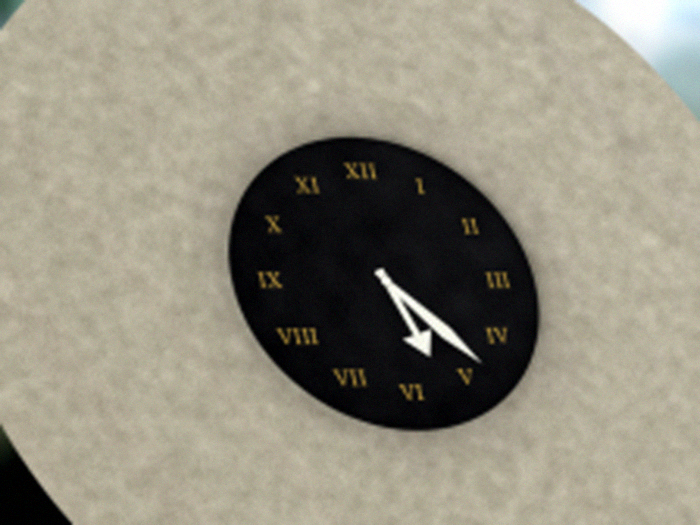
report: 5h23
